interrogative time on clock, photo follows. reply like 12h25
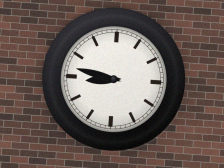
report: 8h47
